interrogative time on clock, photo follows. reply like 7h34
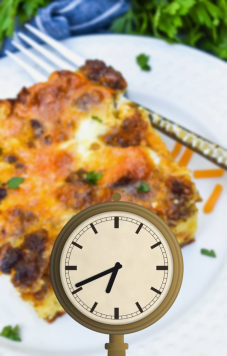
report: 6h41
